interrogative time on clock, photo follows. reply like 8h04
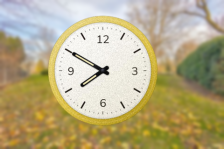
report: 7h50
